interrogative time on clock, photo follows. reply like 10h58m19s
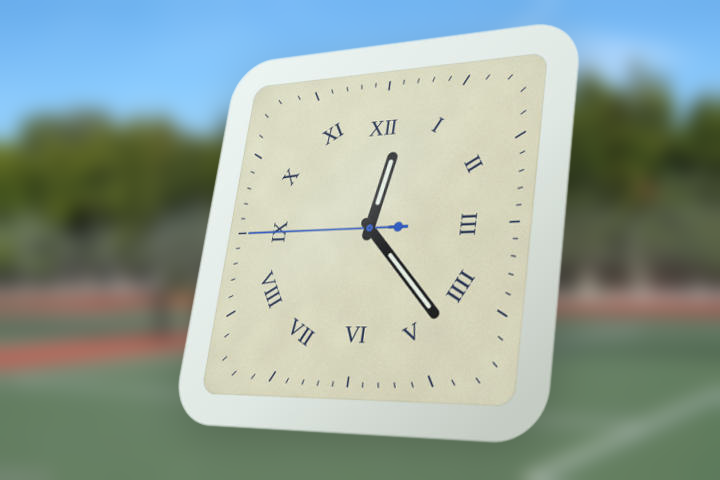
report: 12h22m45s
